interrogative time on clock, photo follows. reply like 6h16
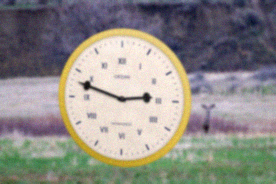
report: 2h48
